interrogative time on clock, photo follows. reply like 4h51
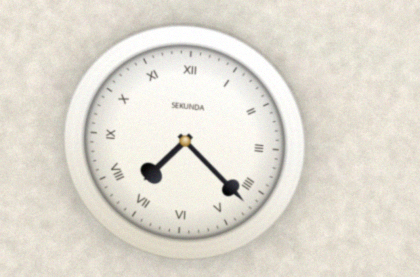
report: 7h22
